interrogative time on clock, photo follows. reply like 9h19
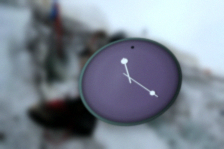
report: 11h21
